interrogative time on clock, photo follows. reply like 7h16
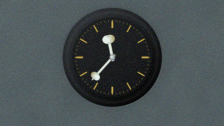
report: 11h37
